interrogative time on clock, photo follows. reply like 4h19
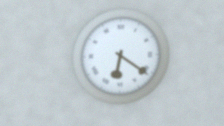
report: 6h21
